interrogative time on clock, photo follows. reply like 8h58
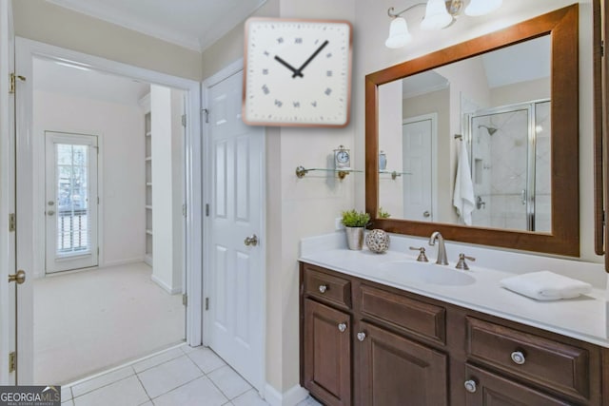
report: 10h07
